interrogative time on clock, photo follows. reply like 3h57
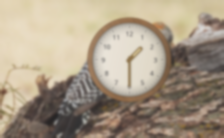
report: 1h30
